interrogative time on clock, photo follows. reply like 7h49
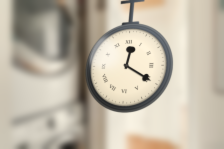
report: 12h20
